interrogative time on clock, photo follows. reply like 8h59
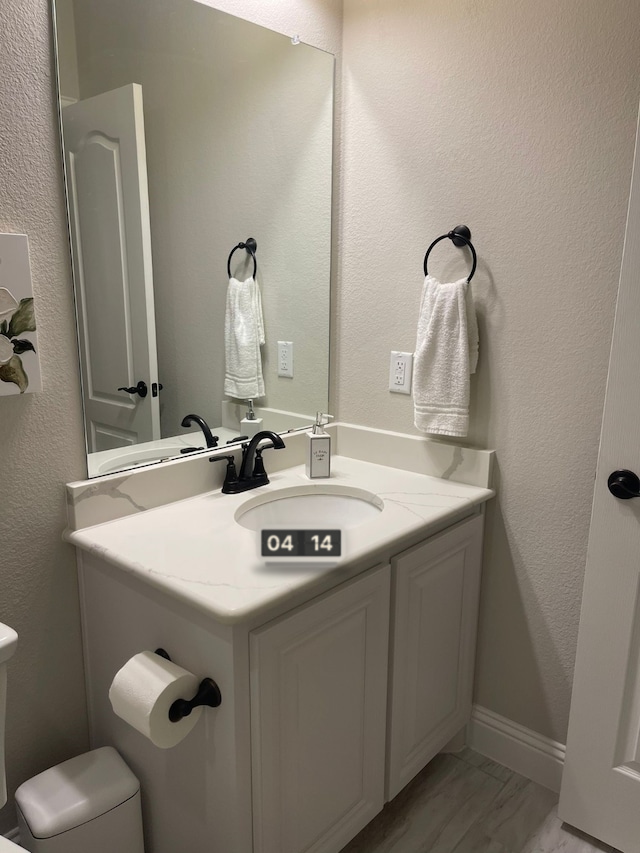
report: 4h14
